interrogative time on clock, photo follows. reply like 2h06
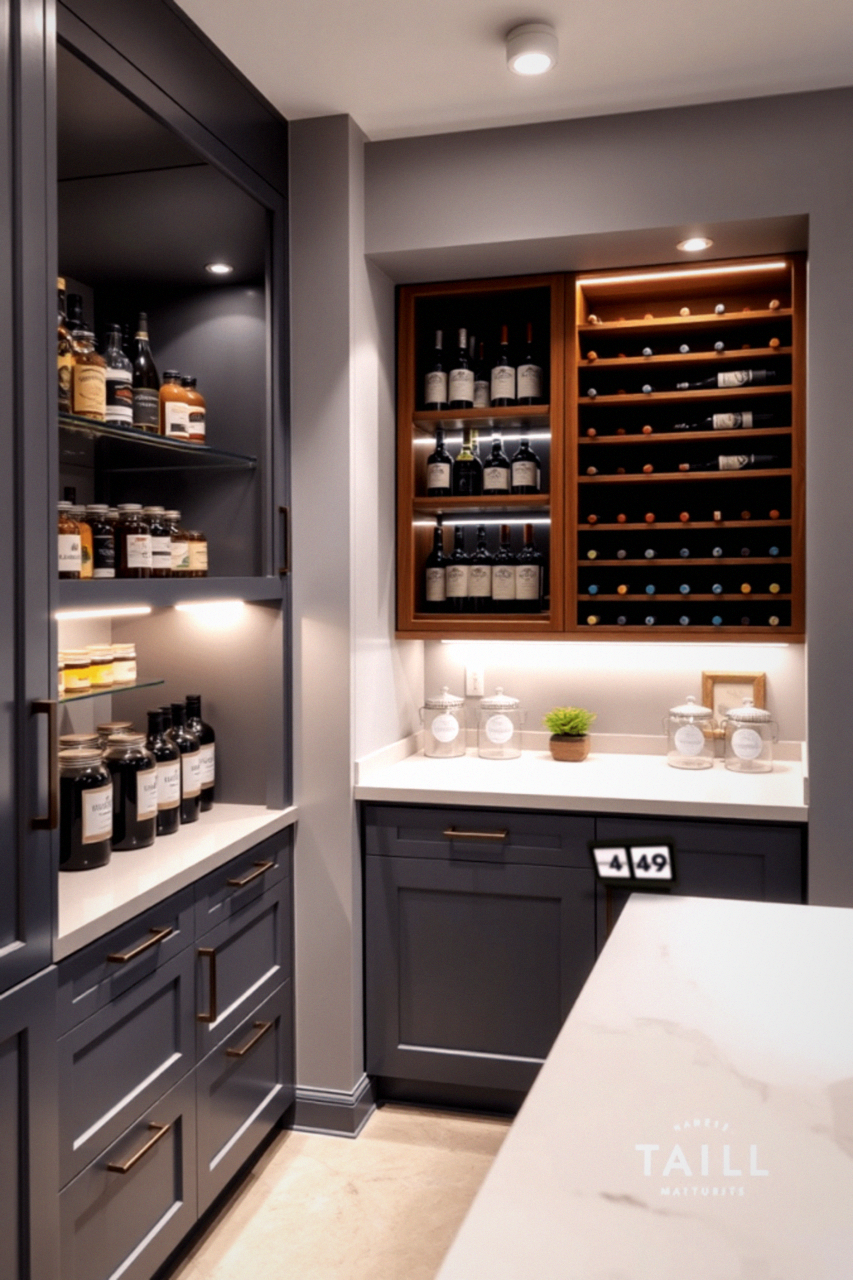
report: 4h49
